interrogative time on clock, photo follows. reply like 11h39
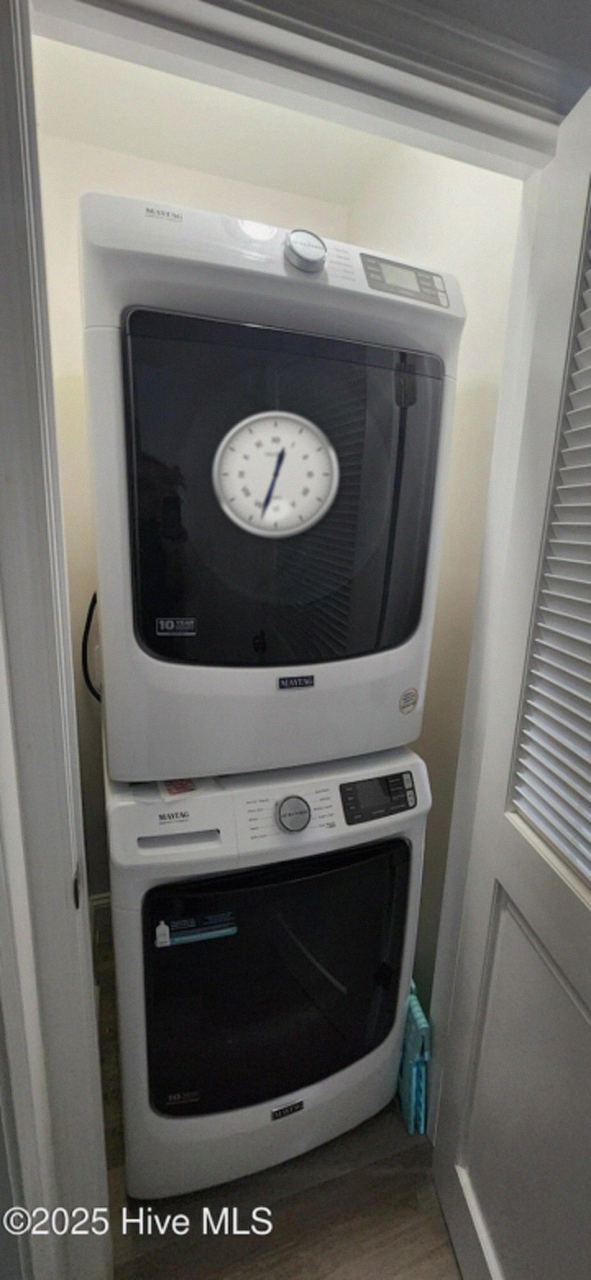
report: 12h33
